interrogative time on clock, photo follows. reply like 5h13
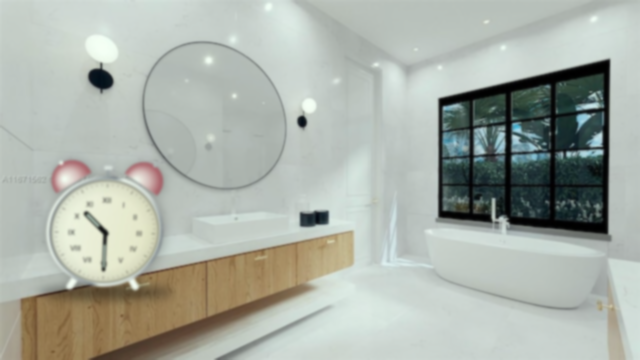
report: 10h30
